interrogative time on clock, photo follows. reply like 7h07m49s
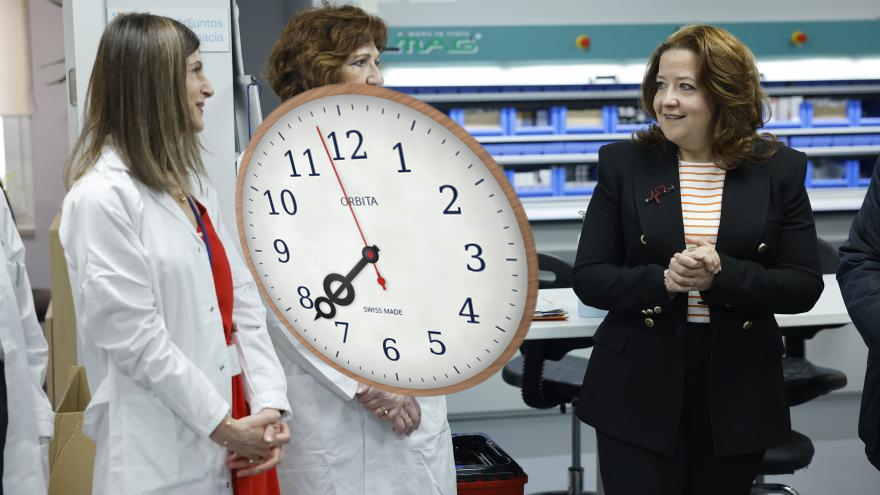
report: 7h37m58s
